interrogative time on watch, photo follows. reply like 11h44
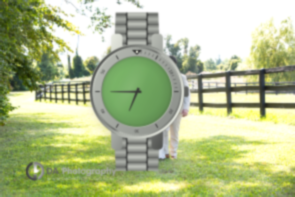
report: 6h45
